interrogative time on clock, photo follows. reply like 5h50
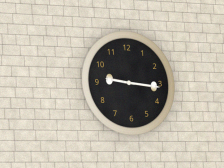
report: 9h16
